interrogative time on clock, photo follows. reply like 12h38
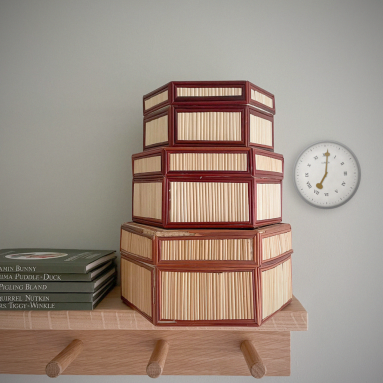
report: 7h01
